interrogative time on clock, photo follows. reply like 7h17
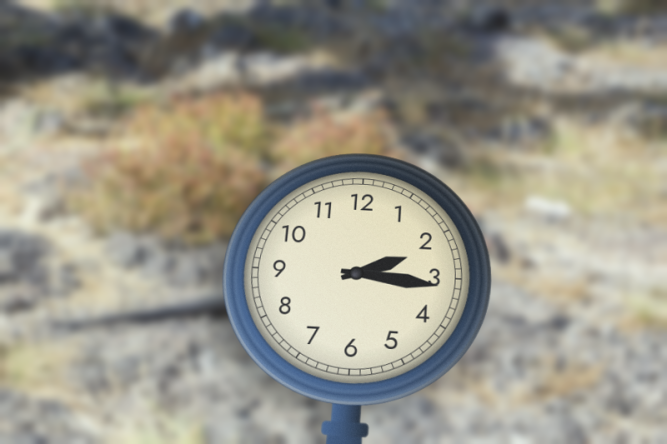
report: 2h16
